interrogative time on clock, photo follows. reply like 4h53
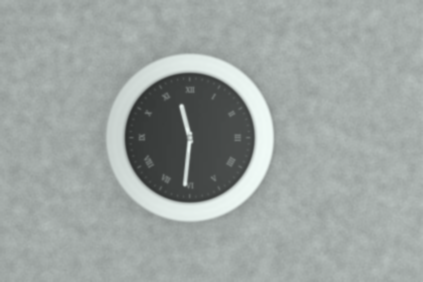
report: 11h31
